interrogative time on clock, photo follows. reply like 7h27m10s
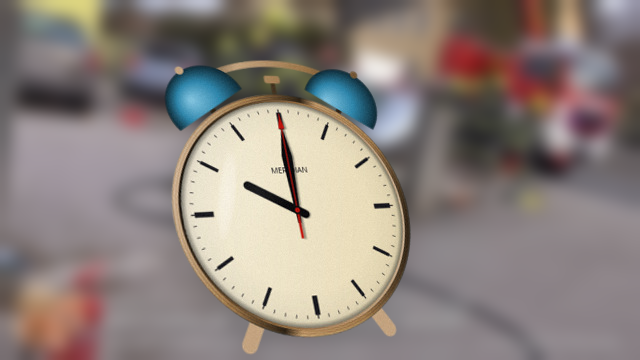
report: 10h00m00s
